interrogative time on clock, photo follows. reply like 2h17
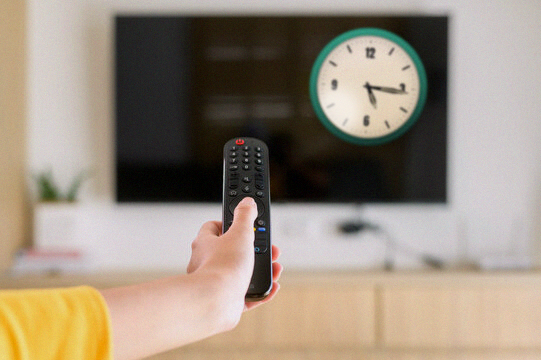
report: 5h16
